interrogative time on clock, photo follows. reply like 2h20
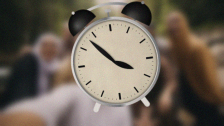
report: 3h53
